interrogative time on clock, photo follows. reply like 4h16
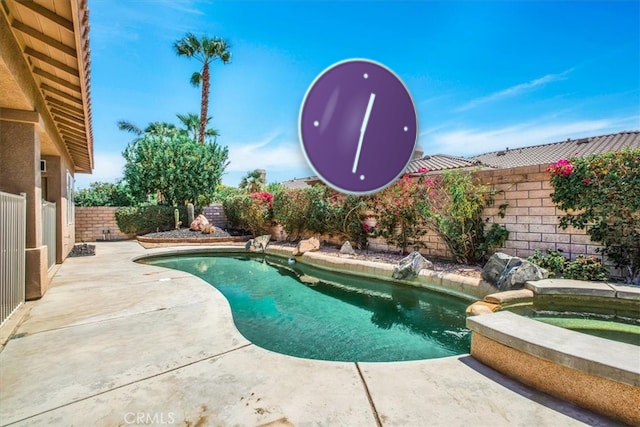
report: 12h32
